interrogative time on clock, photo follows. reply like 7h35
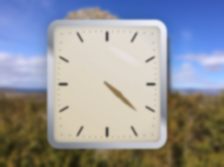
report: 4h22
